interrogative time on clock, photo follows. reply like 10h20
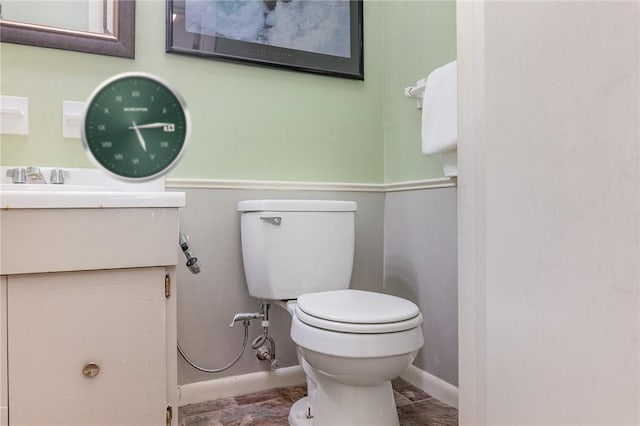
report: 5h14
